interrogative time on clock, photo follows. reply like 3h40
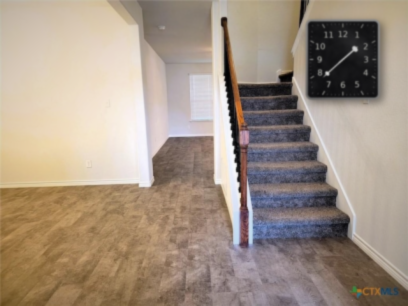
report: 1h38
